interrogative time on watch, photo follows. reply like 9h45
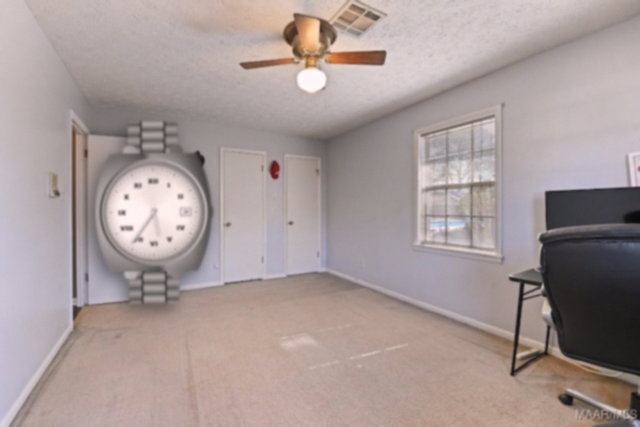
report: 5h36
